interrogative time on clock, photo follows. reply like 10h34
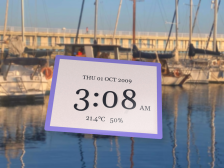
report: 3h08
